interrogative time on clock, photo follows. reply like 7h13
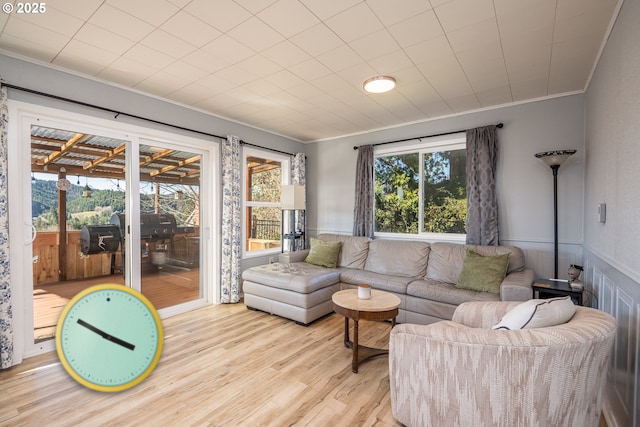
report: 3h50
